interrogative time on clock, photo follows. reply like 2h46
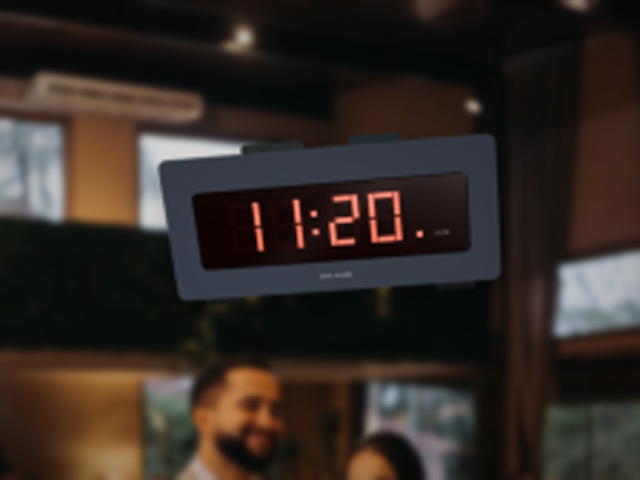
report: 11h20
